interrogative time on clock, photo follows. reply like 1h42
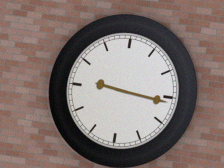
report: 9h16
